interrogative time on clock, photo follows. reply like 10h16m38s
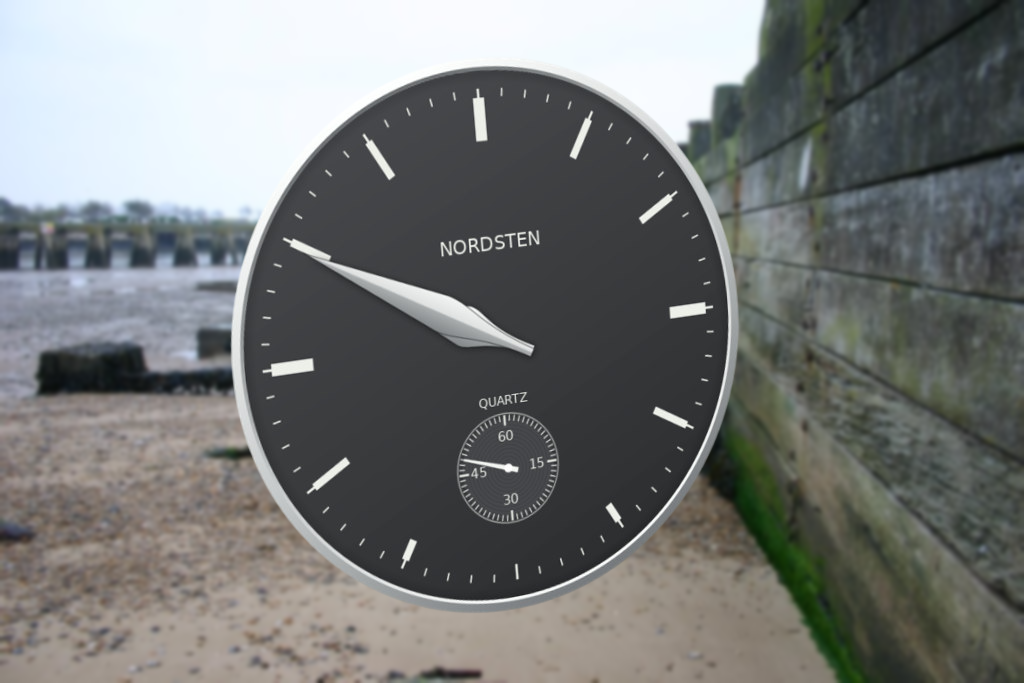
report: 9h49m48s
